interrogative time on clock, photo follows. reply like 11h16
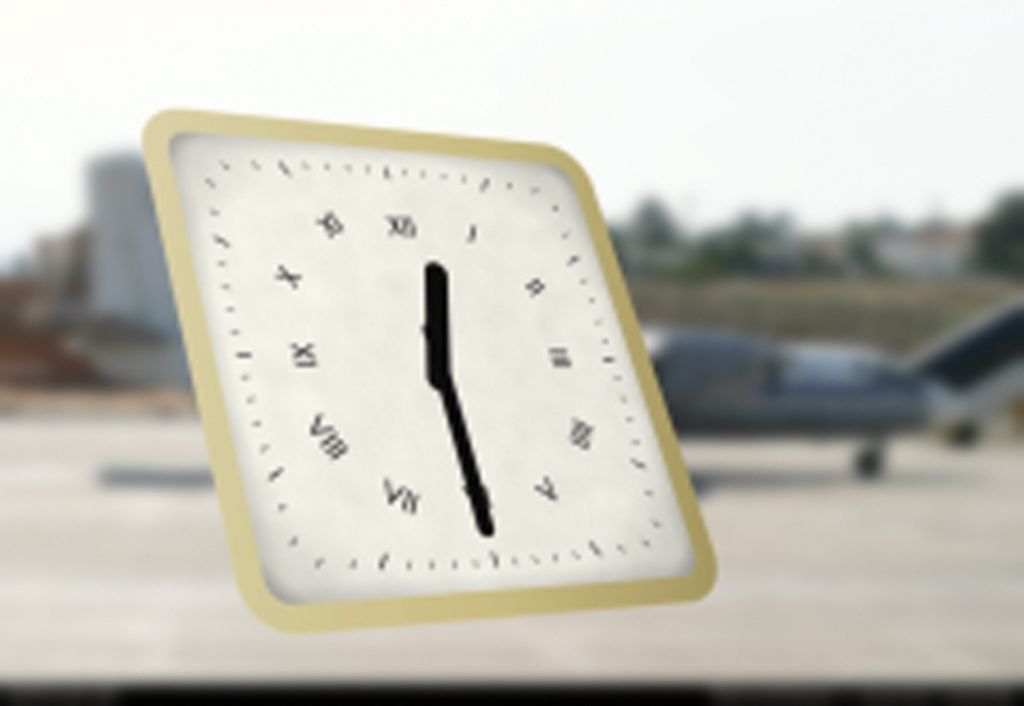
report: 12h30
